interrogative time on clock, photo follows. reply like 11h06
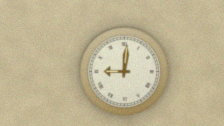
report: 9h01
